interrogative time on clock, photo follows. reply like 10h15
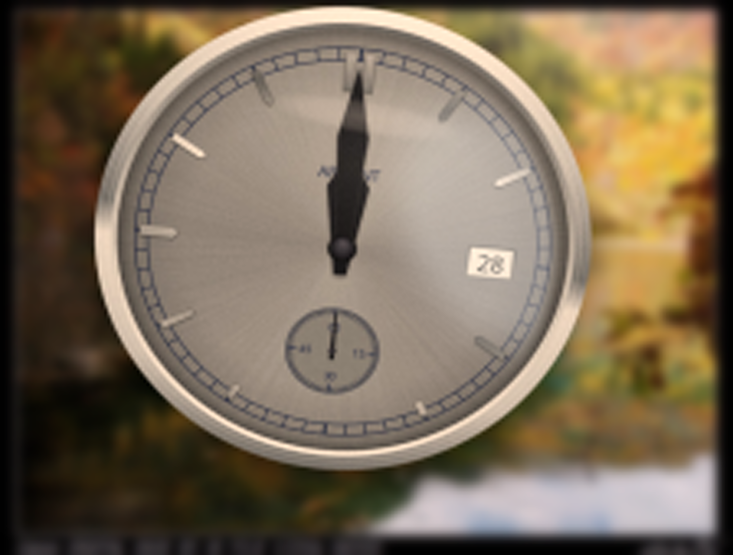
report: 12h00
